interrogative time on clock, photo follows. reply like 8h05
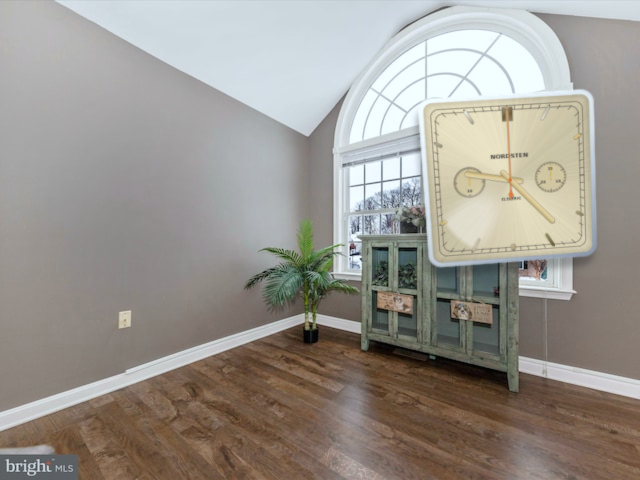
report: 9h23
